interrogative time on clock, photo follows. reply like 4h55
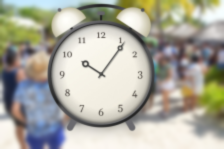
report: 10h06
